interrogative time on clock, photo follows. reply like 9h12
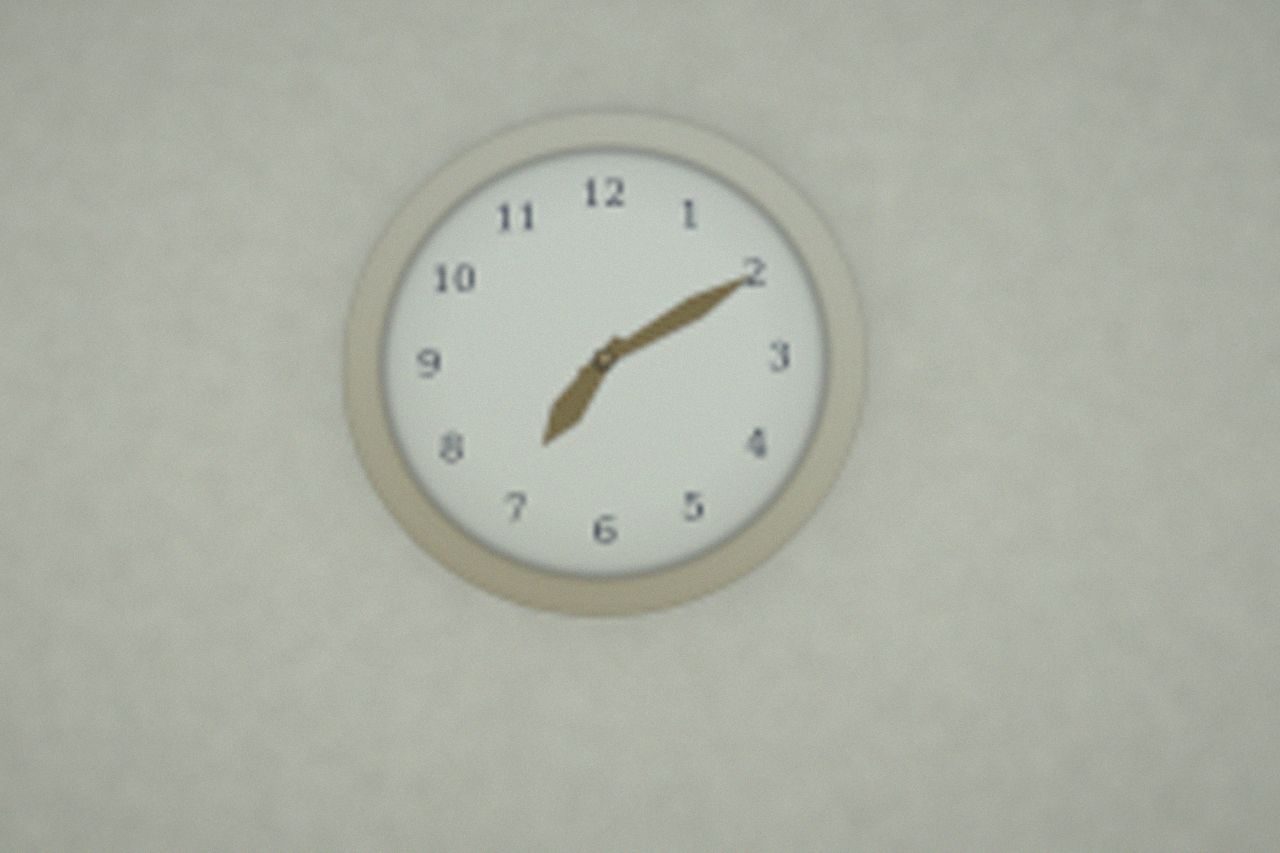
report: 7h10
